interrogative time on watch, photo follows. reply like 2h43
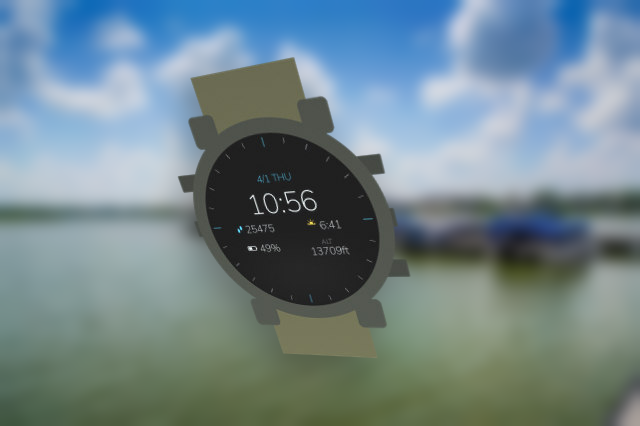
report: 10h56
